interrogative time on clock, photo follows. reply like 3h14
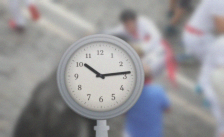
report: 10h14
